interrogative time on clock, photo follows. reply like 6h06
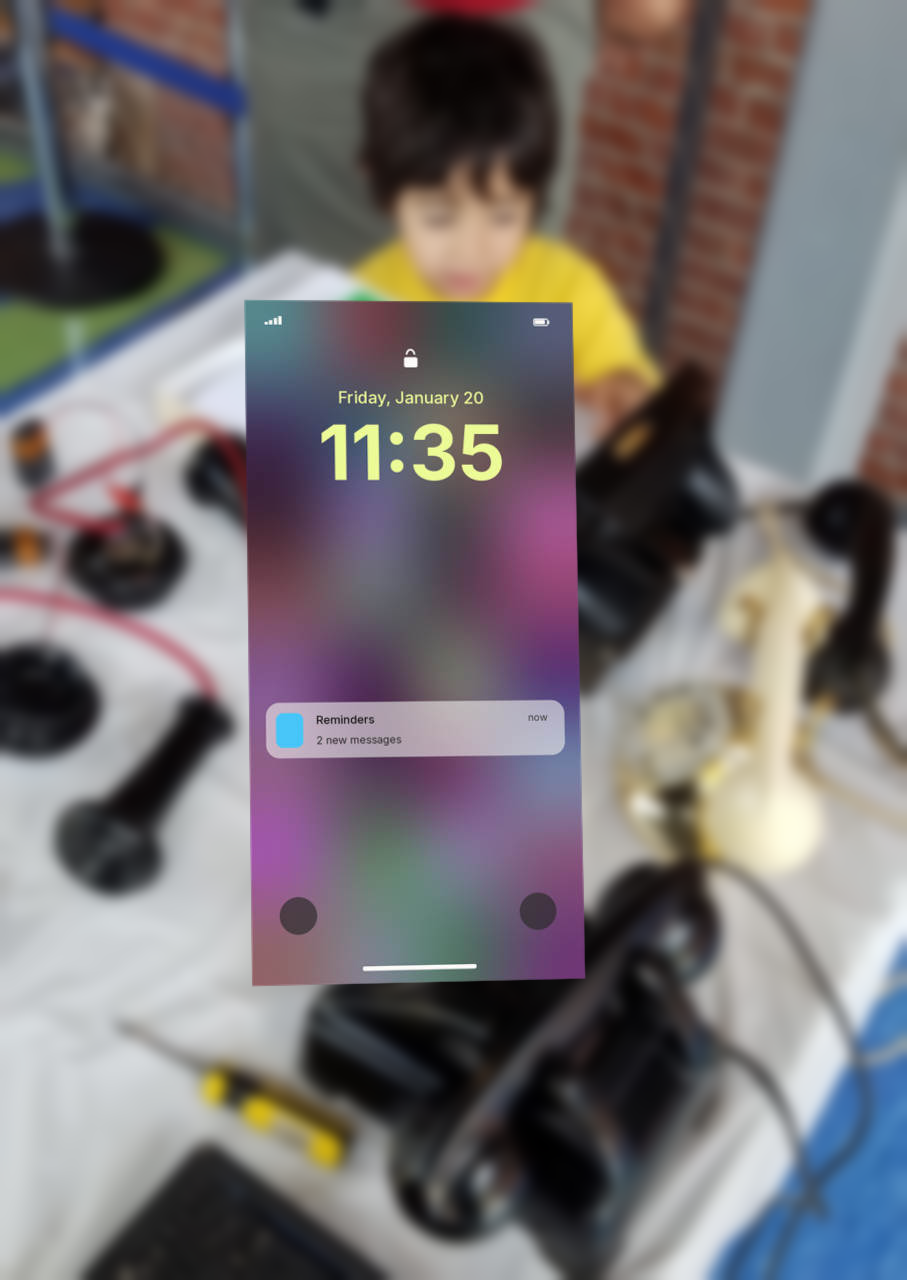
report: 11h35
